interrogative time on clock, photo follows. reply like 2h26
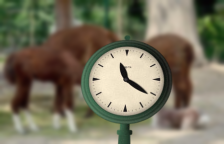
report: 11h21
